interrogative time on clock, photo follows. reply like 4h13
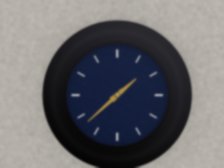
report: 1h38
